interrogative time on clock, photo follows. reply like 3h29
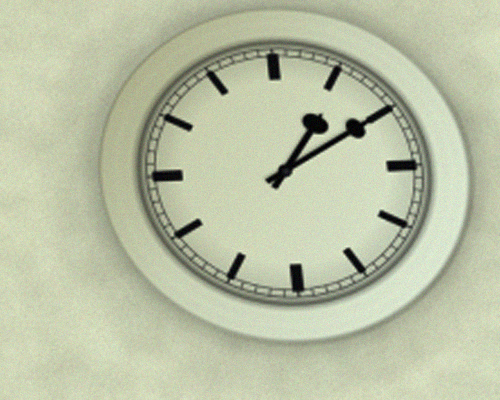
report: 1h10
